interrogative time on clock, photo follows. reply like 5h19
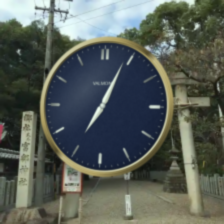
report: 7h04
